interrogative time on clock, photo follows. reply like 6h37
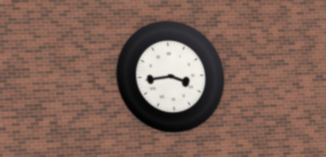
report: 3h44
